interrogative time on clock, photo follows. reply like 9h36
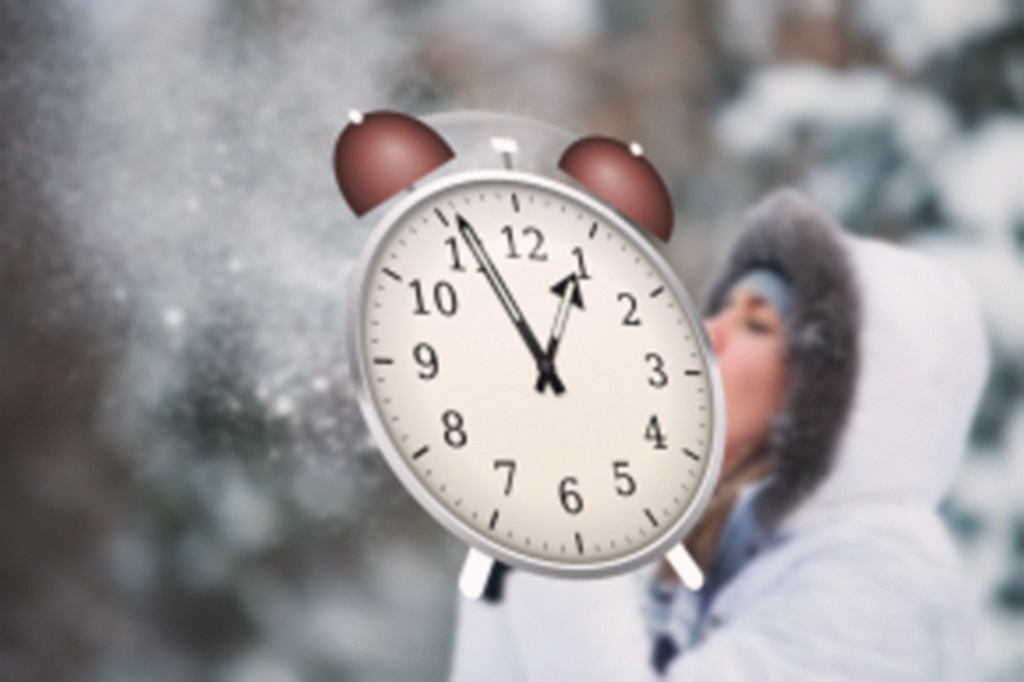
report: 12h56
